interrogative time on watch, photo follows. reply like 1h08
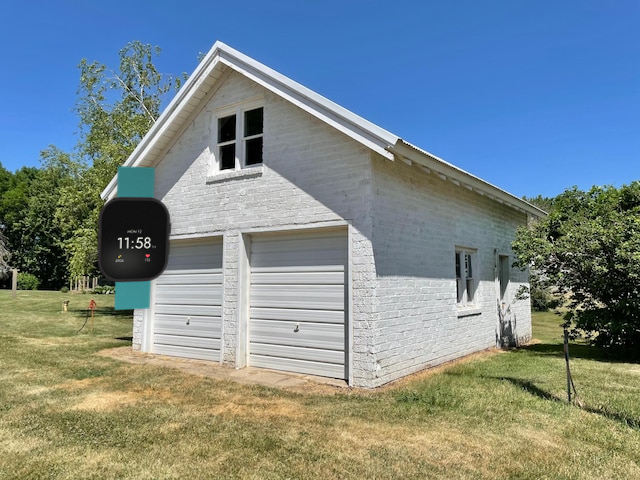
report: 11h58
